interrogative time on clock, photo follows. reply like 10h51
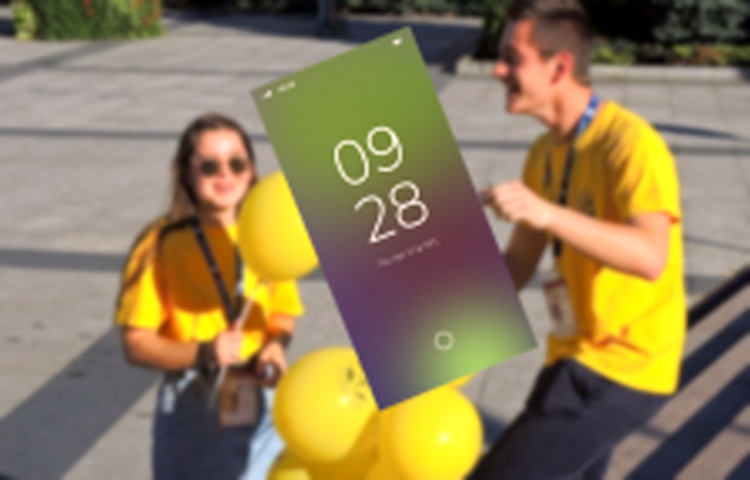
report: 9h28
